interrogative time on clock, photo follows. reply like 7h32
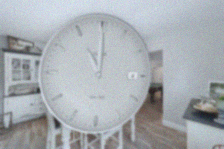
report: 11h00
